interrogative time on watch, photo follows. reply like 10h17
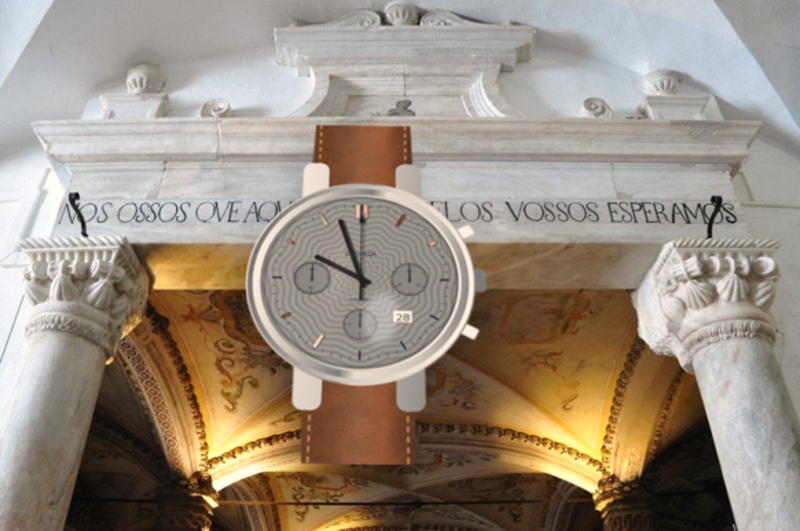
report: 9h57
